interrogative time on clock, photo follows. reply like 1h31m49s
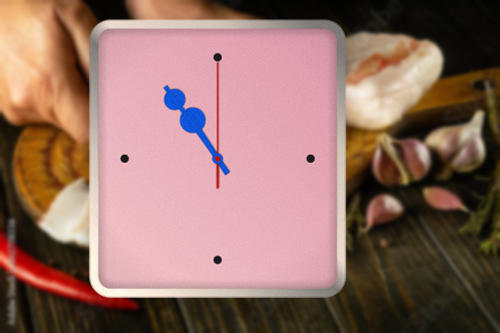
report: 10h54m00s
